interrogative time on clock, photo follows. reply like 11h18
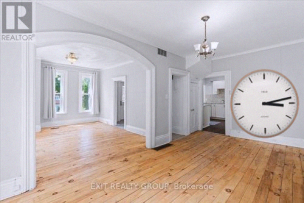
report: 3h13
